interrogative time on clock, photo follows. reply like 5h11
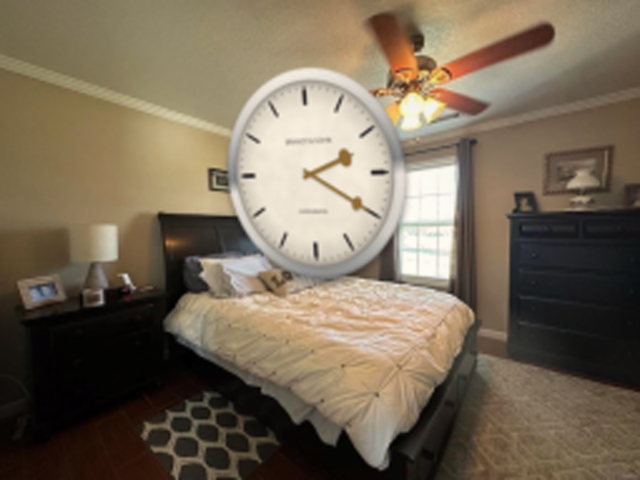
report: 2h20
